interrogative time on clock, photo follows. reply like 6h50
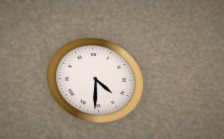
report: 4h31
